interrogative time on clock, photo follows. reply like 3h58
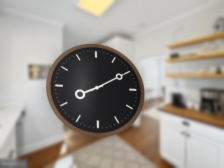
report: 8h10
